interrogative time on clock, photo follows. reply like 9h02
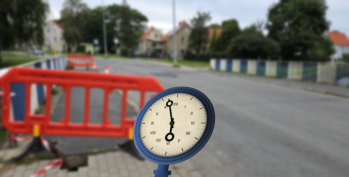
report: 5h57
